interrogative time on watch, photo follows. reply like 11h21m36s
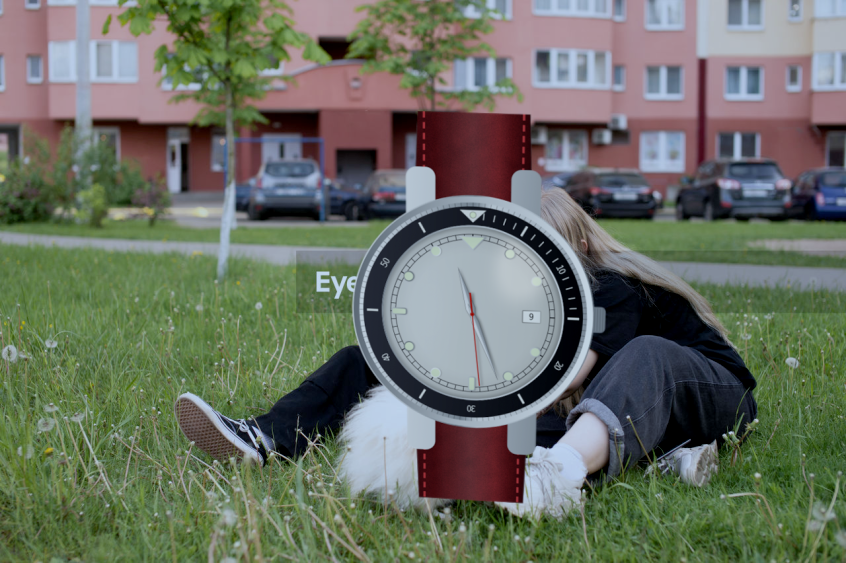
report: 11h26m29s
